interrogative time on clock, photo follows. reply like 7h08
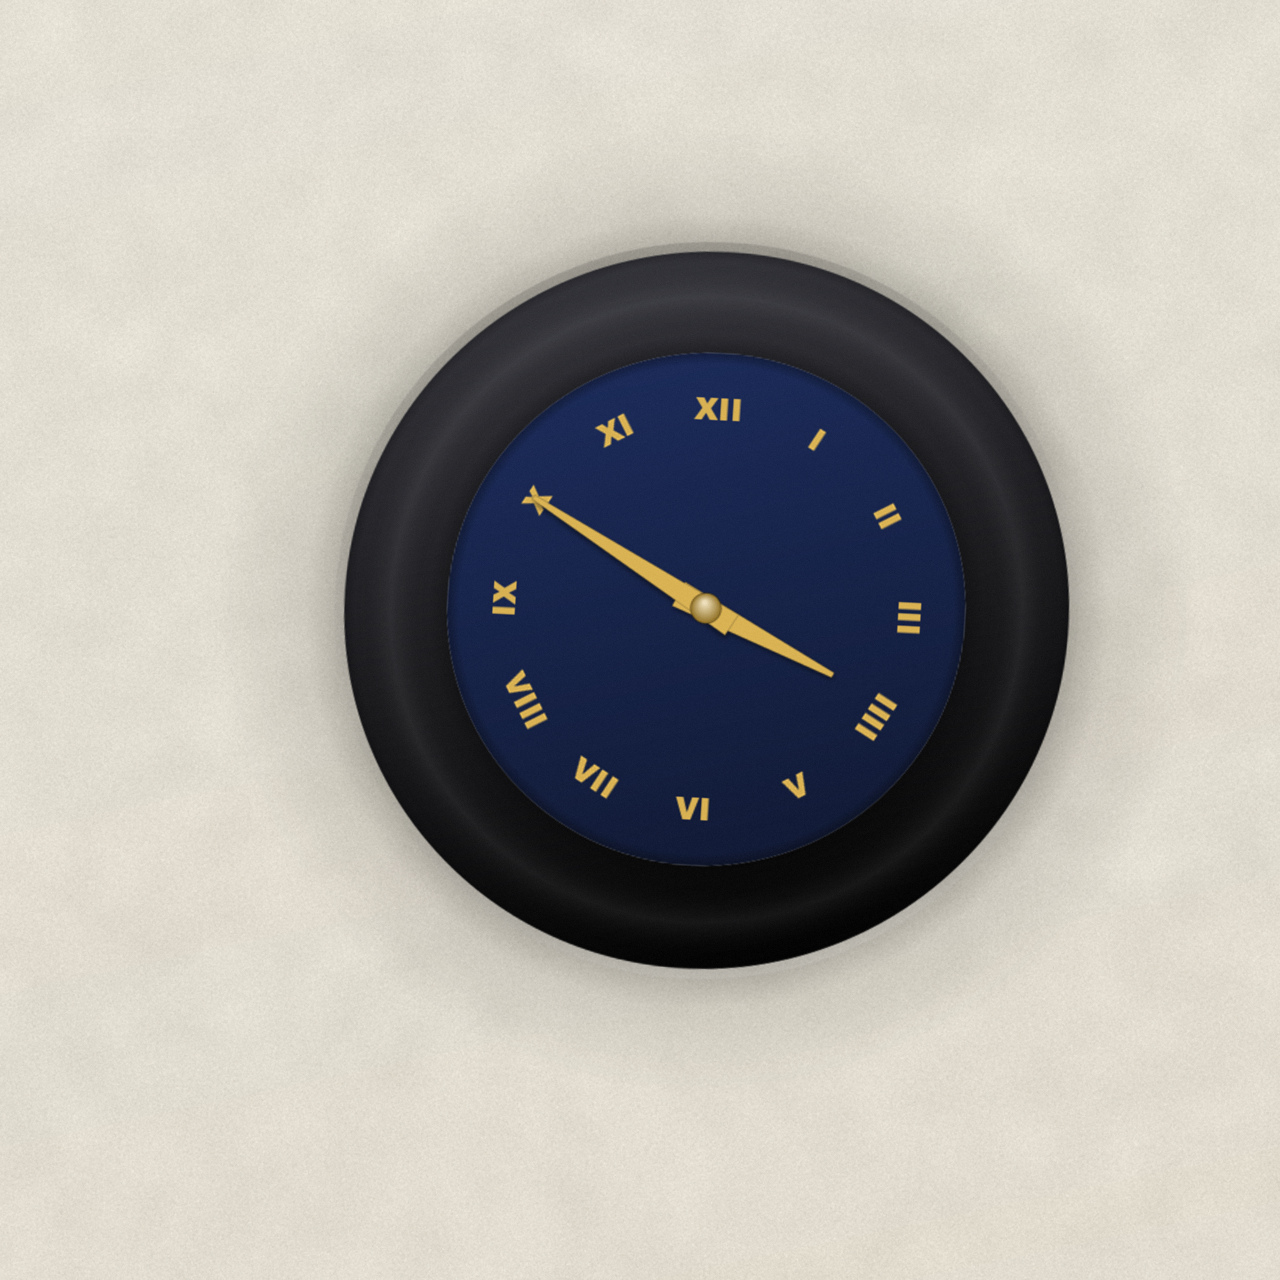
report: 3h50
